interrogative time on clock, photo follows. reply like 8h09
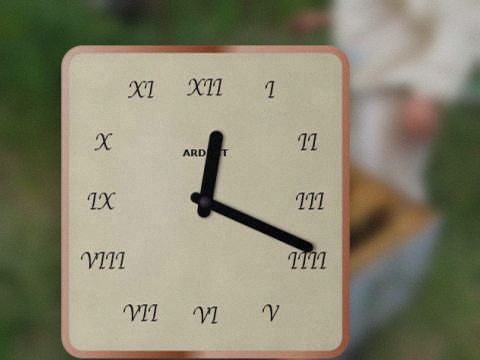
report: 12h19
